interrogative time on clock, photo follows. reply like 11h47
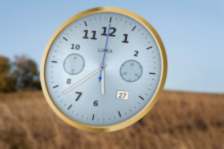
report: 5h38
